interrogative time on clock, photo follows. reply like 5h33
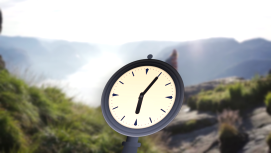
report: 6h05
